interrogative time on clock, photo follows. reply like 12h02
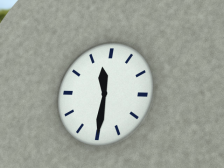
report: 11h30
